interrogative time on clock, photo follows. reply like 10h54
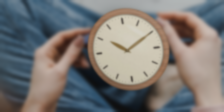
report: 10h10
